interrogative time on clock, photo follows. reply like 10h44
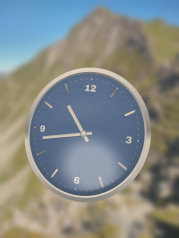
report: 10h43
